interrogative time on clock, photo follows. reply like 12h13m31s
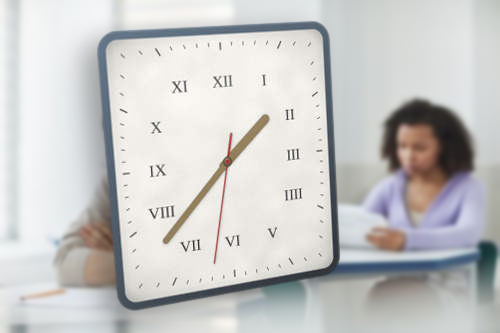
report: 1h37m32s
